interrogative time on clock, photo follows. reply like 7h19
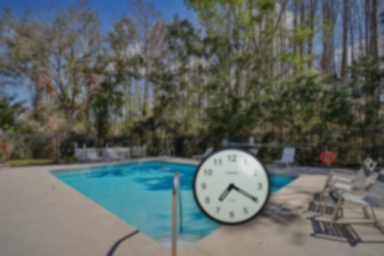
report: 7h20
